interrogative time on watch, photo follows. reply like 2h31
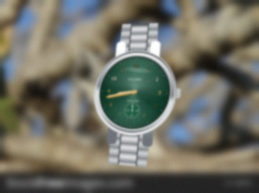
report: 8h43
